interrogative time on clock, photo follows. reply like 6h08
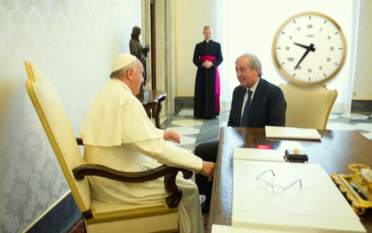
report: 9h36
